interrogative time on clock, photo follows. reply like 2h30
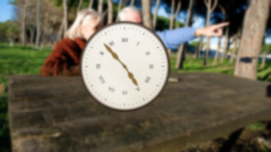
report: 4h53
